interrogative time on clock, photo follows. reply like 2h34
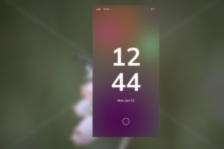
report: 12h44
